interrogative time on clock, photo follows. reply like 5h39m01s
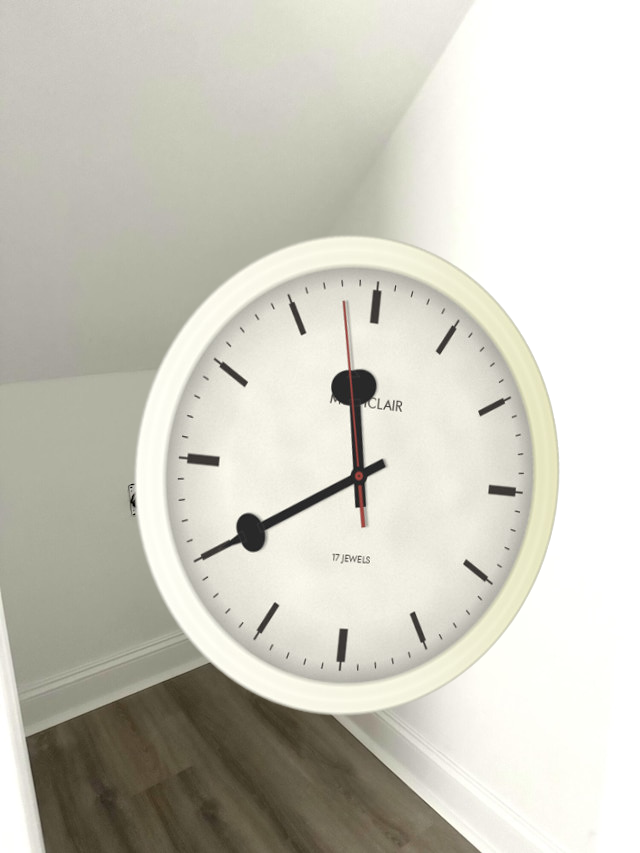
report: 11h39m58s
